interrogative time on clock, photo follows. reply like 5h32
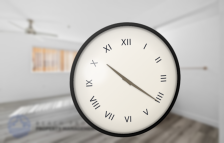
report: 10h21
